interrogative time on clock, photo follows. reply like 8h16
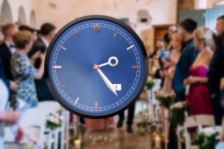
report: 2h24
